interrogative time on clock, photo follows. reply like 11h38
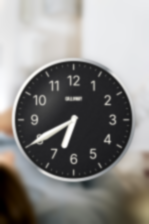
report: 6h40
